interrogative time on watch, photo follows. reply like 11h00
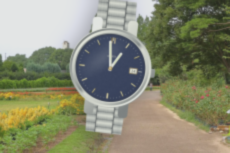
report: 12h59
